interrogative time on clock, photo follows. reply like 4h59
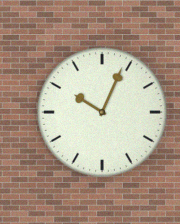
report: 10h04
